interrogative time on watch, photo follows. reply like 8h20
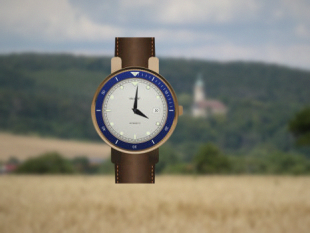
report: 4h01
